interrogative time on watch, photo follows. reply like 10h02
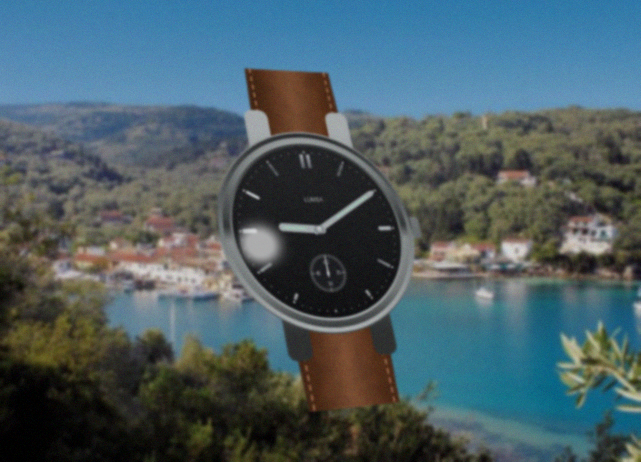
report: 9h10
